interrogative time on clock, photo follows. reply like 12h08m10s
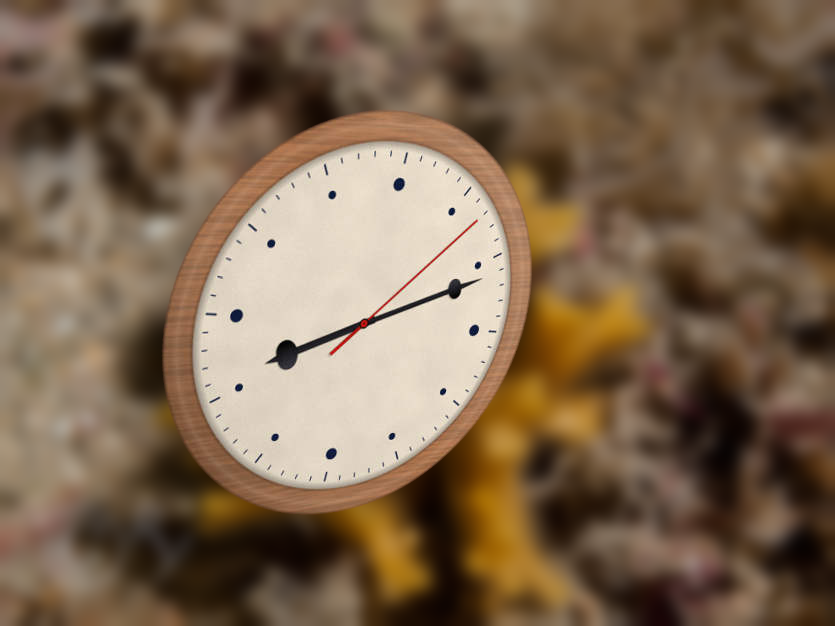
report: 8h11m07s
